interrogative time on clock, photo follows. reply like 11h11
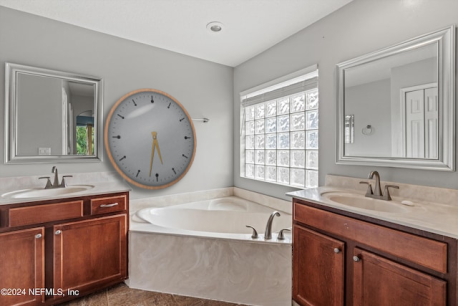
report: 5h32
